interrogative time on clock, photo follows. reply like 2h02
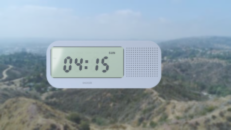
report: 4h15
